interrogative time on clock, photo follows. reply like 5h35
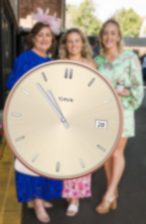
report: 10h53
